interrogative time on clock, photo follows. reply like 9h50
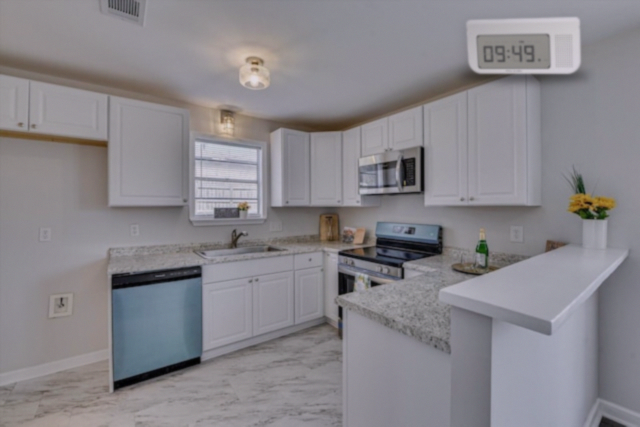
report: 9h49
